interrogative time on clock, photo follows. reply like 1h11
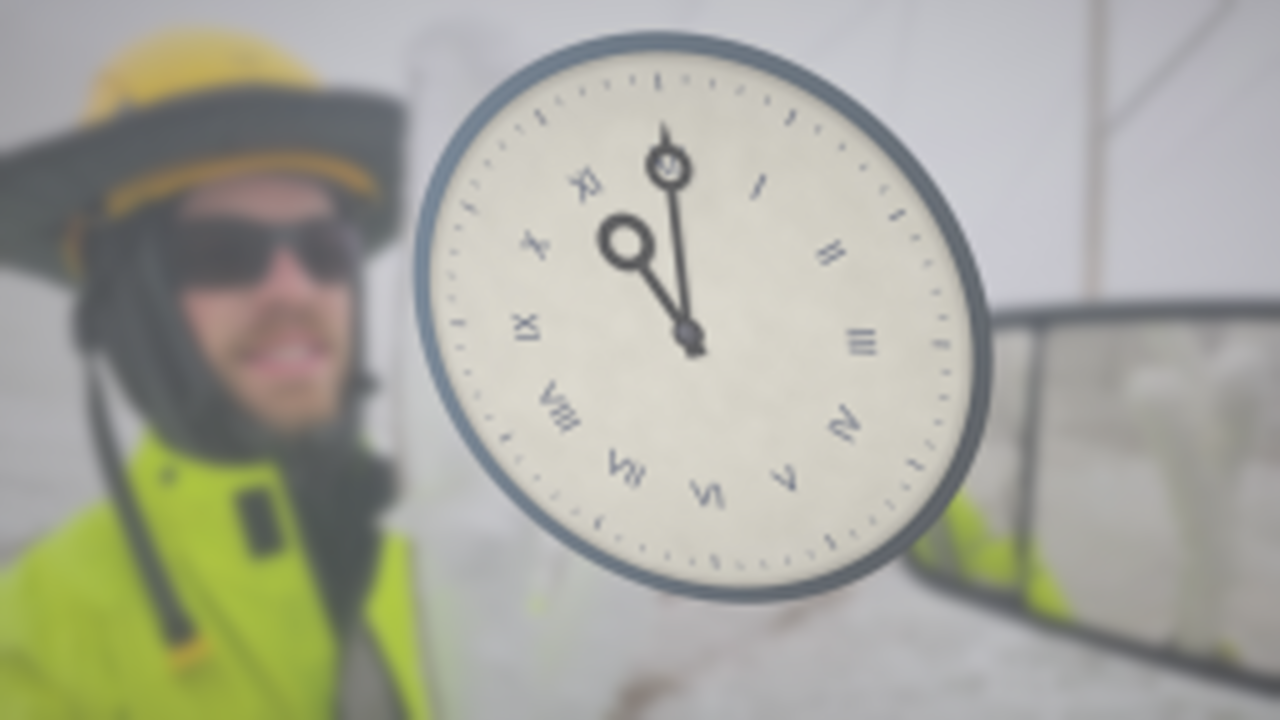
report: 11h00
